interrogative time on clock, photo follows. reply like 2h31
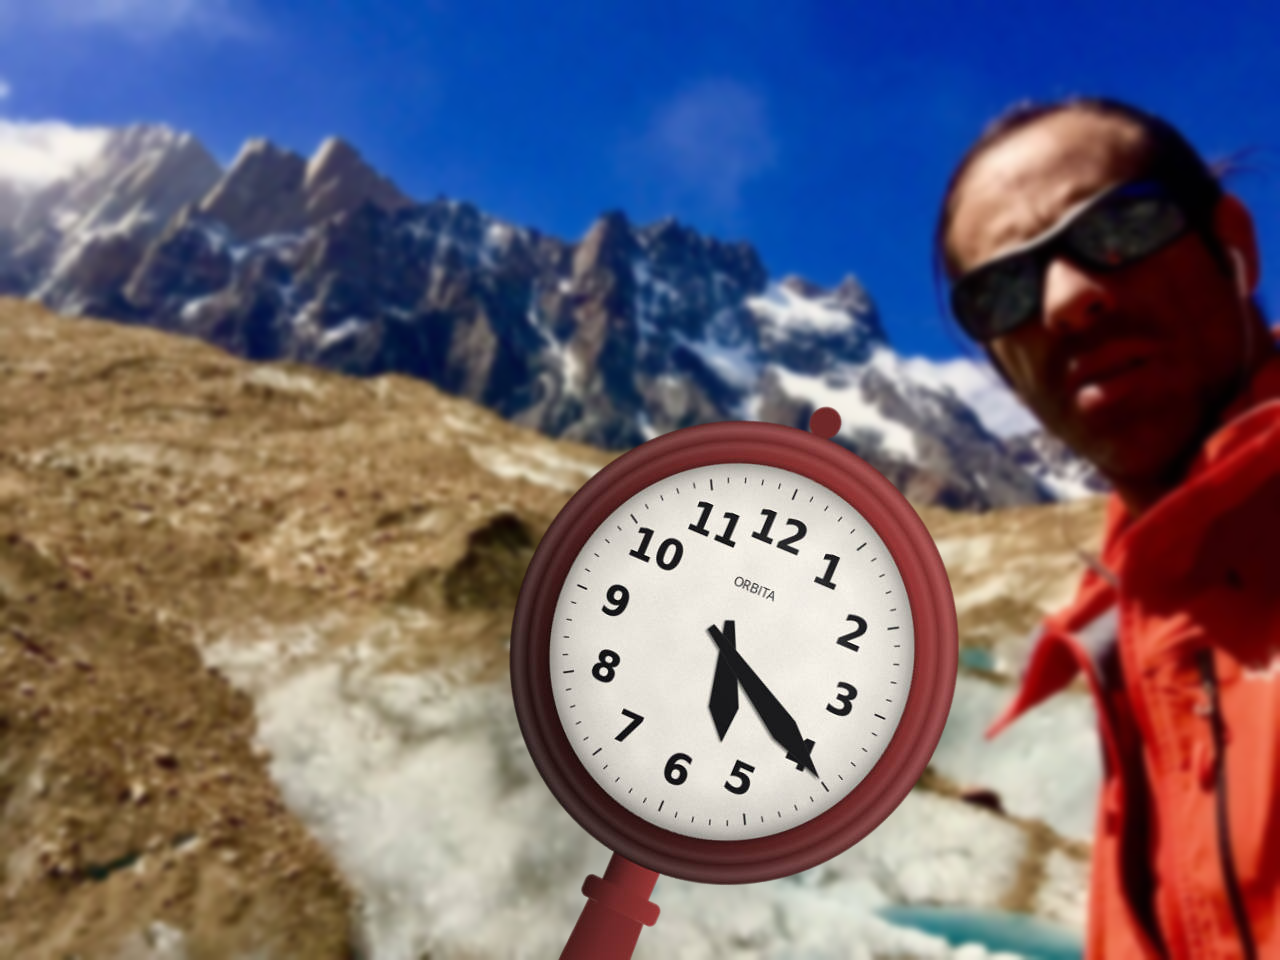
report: 5h20
